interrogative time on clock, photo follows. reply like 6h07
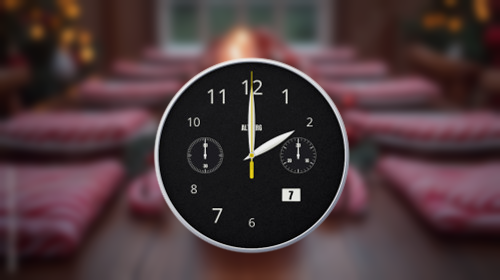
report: 2h00
